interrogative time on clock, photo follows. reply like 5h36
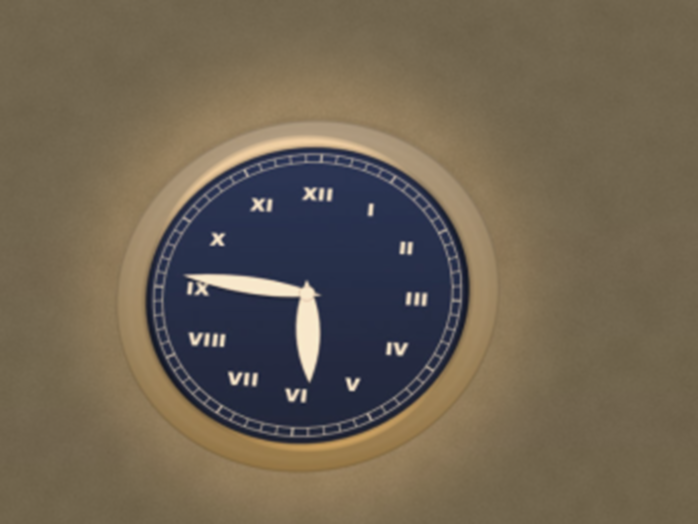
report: 5h46
